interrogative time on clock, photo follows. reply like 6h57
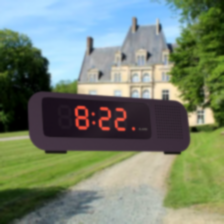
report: 8h22
